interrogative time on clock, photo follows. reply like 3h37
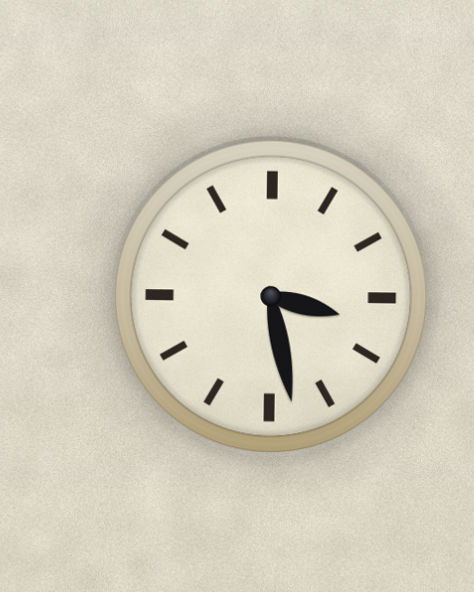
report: 3h28
